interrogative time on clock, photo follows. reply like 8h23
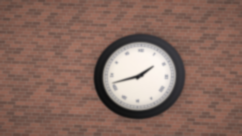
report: 1h42
